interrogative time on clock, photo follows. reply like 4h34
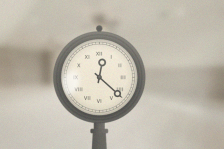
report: 12h22
